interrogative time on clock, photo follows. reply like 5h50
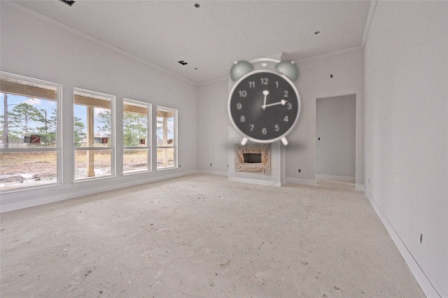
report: 12h13
